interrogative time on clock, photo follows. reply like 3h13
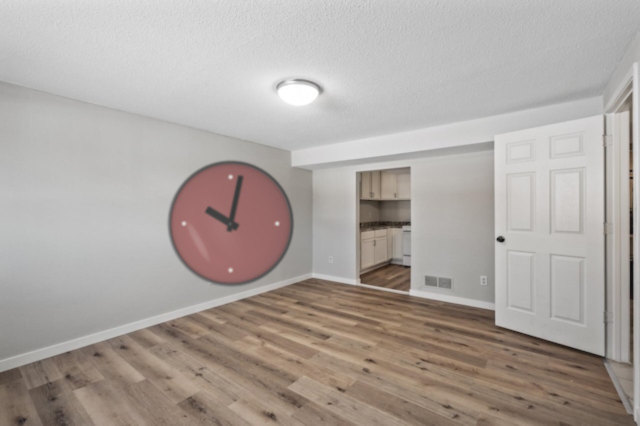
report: 10h02
